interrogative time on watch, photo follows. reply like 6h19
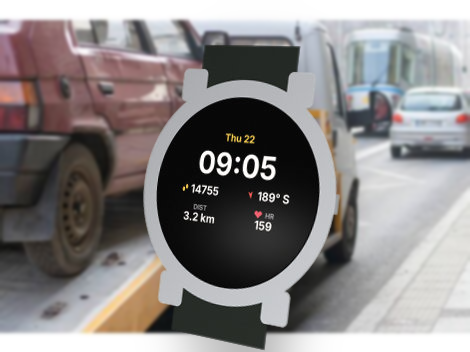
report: 9h05
